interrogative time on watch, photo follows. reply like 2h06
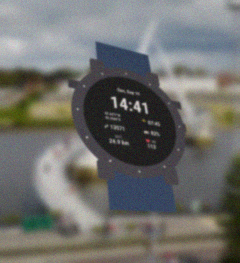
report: 14h41
